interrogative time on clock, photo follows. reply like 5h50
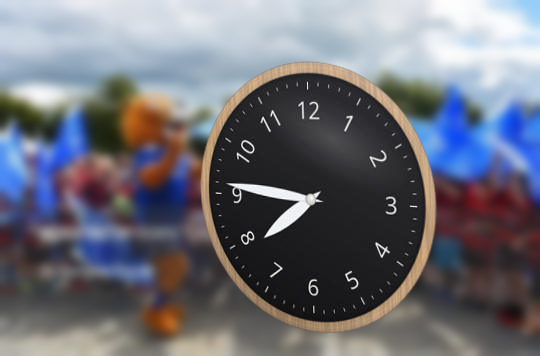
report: 7h46
